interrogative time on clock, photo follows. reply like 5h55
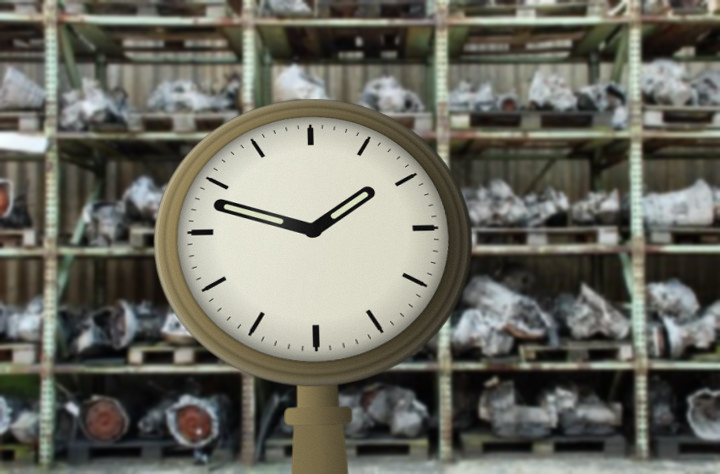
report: 1h48
